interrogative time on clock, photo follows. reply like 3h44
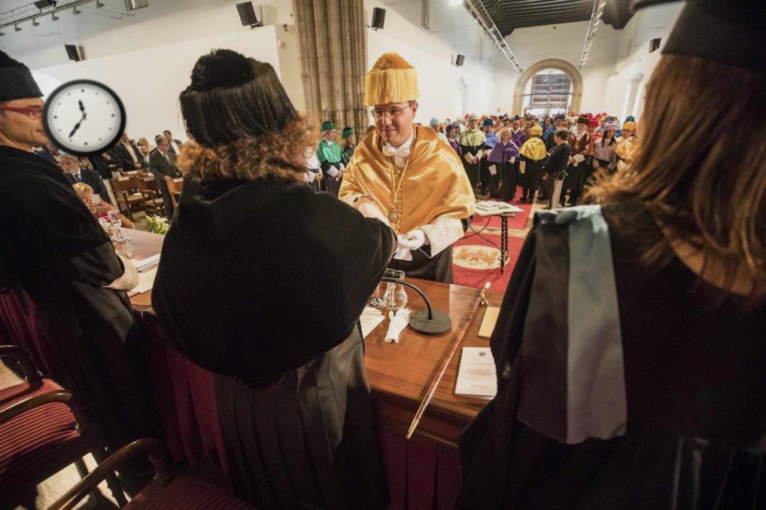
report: 11h36
